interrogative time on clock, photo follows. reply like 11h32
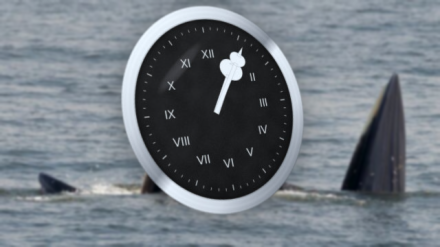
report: 1h06
